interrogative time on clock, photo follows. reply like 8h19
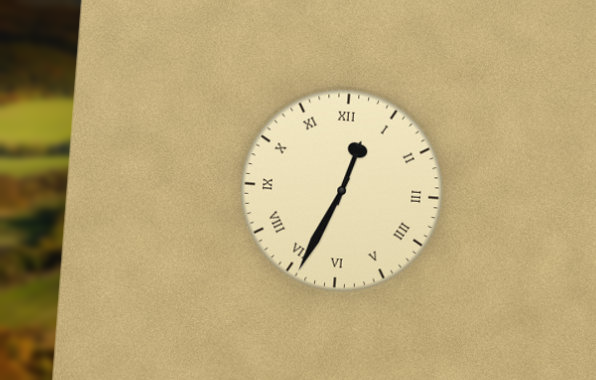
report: 12h34
